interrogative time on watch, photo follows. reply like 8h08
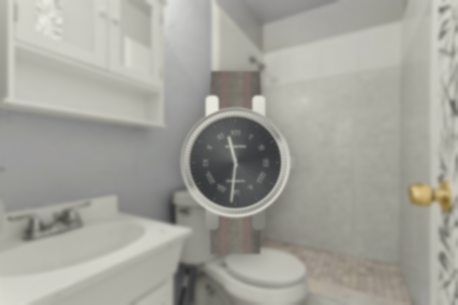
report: 11h31
